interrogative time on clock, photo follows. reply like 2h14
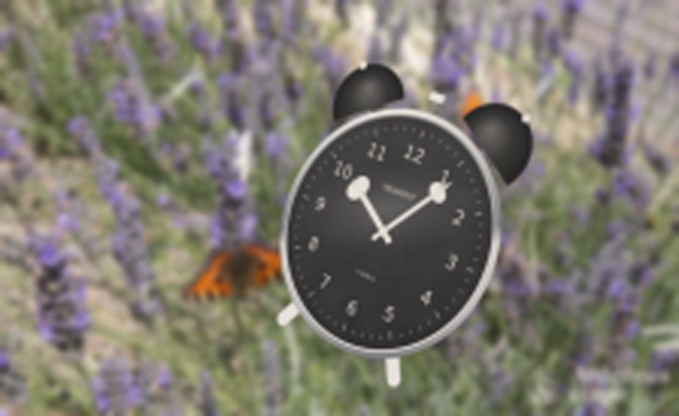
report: 10h06
